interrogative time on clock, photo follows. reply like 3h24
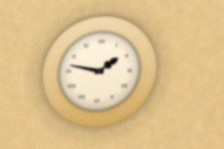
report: 1h47
